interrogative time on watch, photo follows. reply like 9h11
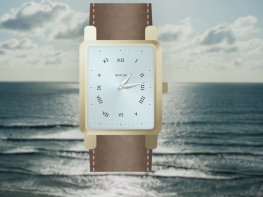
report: 1h13
